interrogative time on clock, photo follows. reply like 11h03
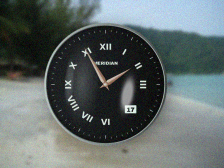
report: 1h55
